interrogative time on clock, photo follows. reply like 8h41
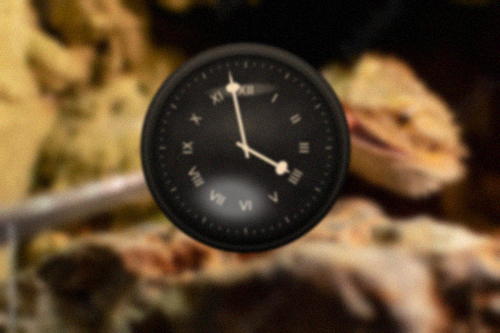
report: 3h58
